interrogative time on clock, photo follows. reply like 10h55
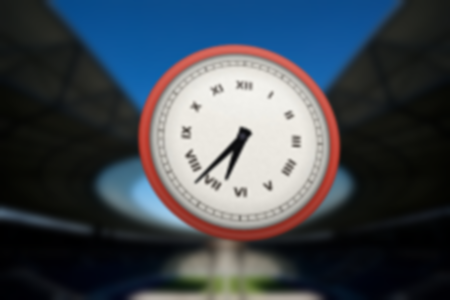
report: 6h37
